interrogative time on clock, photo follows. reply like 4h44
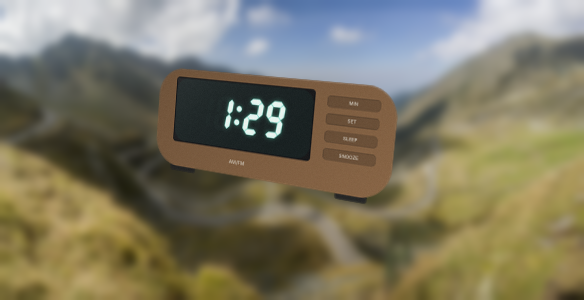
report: 1h29
